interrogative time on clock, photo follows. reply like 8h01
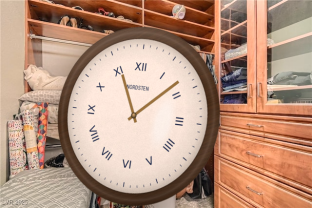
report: 11h08
